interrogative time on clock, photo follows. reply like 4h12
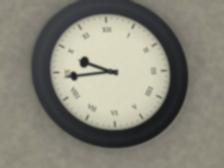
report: 9h44
